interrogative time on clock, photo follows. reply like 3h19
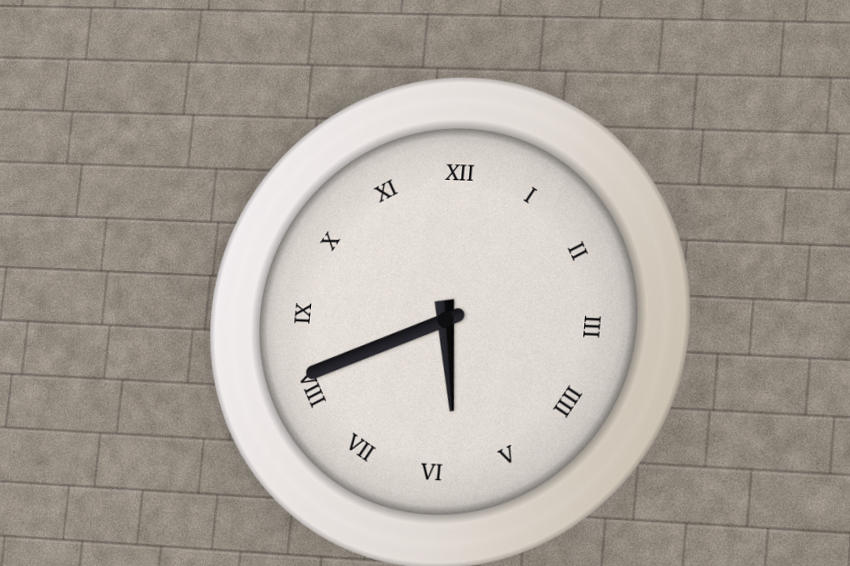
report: 5h41
